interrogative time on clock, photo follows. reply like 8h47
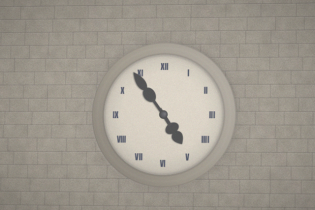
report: 4h54
